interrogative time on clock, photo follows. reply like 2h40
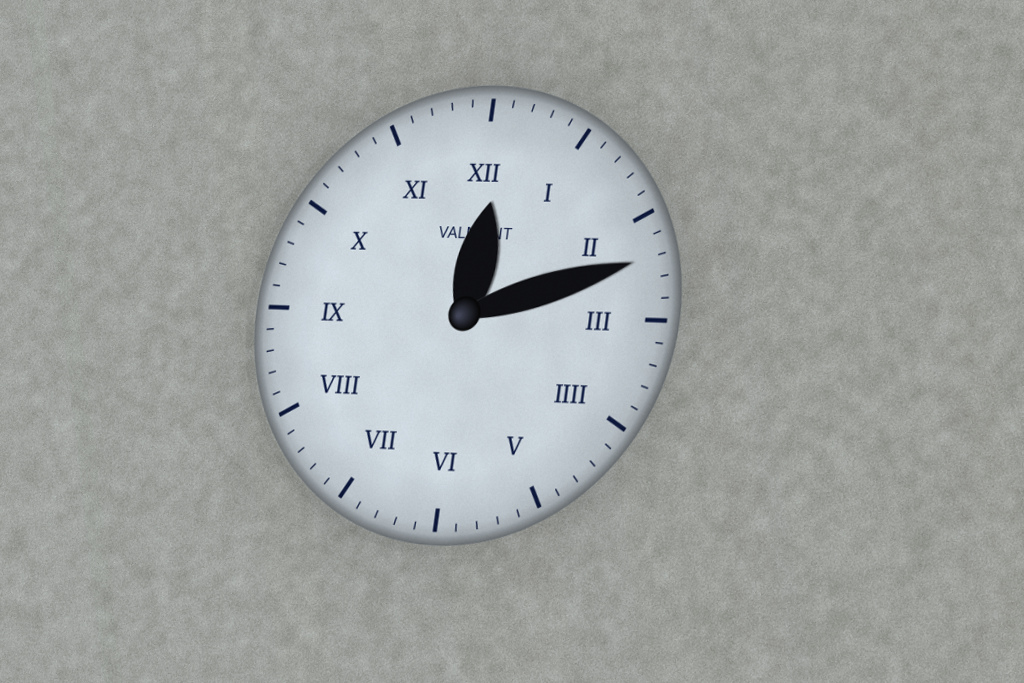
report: 12h12
